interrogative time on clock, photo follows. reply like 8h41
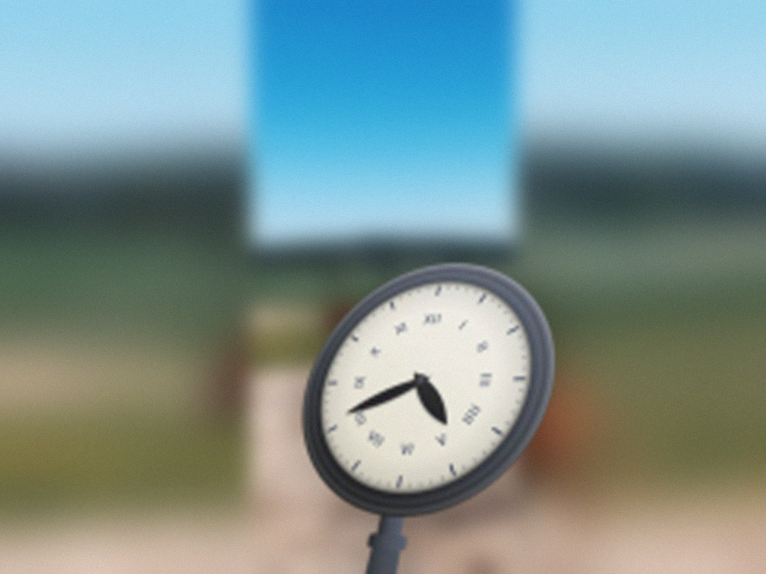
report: 4h41
